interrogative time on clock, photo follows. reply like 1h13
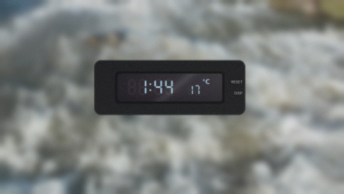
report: 1h44
